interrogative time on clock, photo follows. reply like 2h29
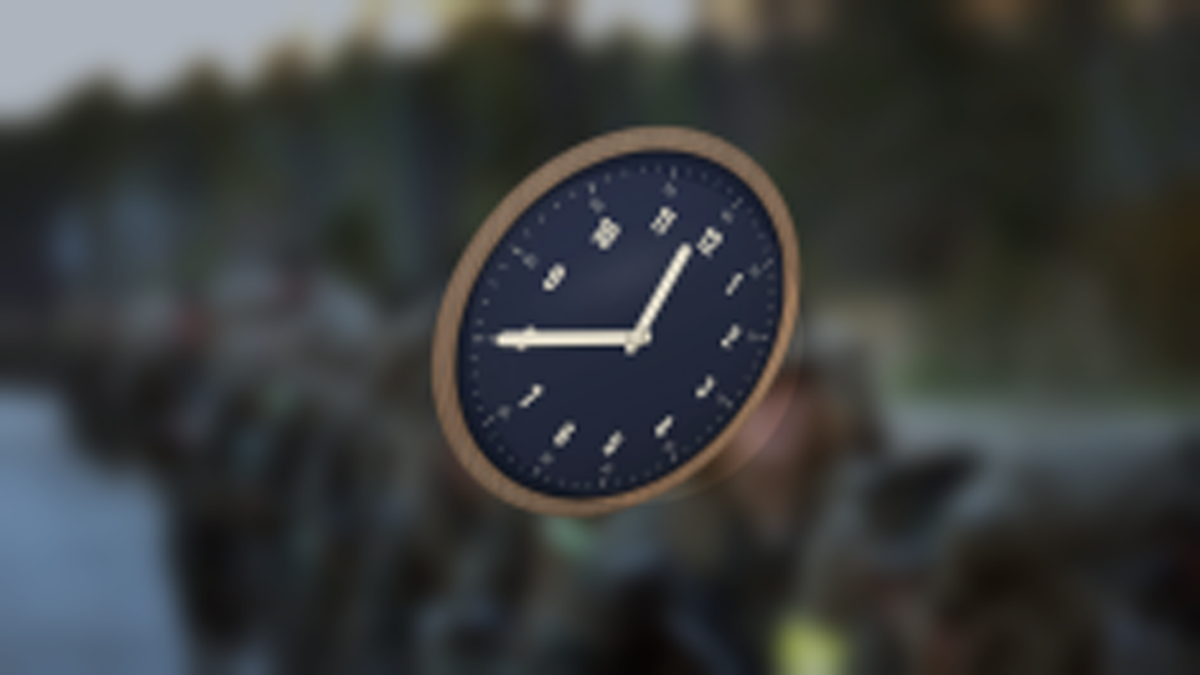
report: 11h40
